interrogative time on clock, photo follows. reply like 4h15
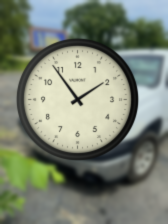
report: 1h54
